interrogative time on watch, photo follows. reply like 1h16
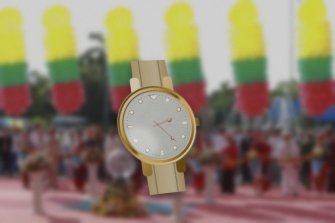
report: 2h23
